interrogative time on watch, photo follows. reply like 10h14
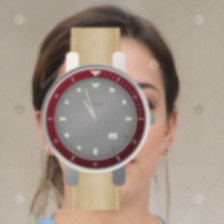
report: 10h57
